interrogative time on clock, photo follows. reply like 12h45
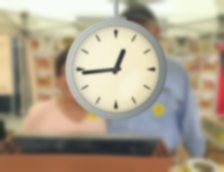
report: 12h44
